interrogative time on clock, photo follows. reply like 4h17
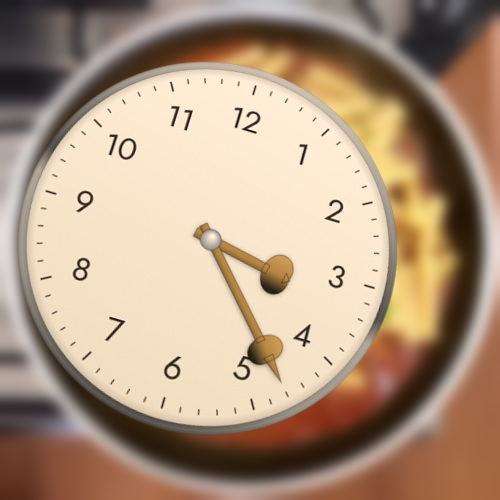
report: 3h23
